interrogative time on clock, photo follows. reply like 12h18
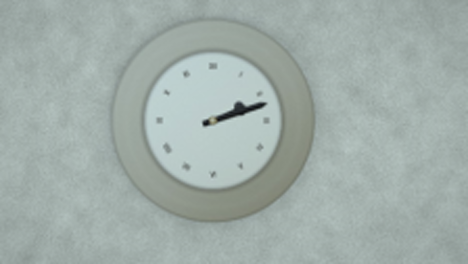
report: 2h12
